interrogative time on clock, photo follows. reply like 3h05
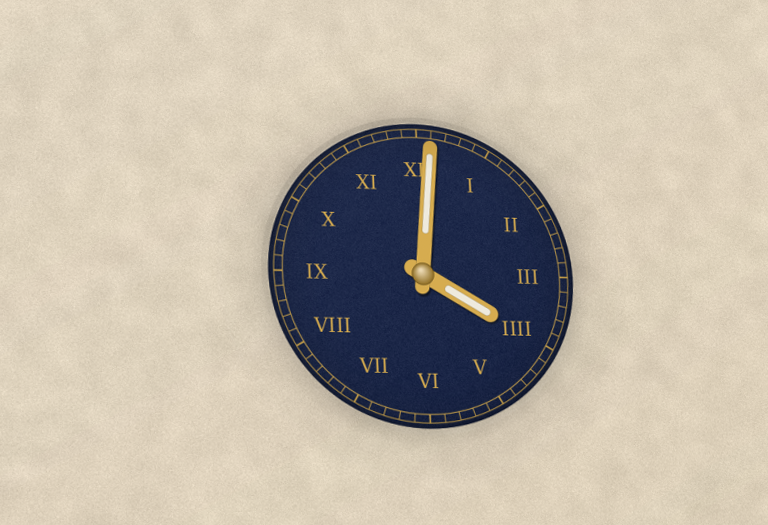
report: 4h01
